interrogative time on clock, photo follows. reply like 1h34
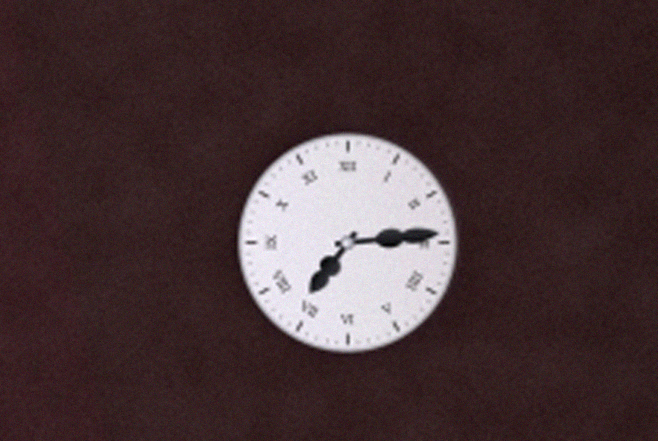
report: 7h14
